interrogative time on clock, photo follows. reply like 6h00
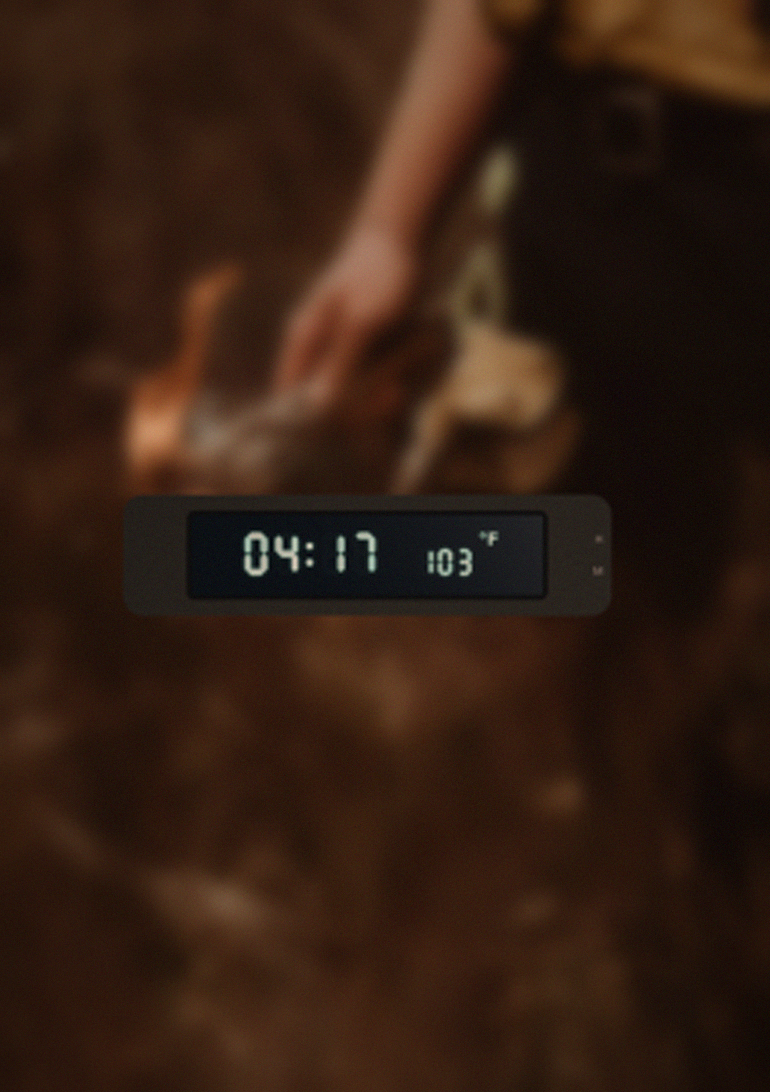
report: 4h17
